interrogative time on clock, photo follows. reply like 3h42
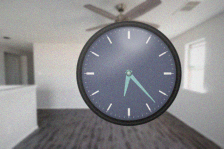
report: 6h23
